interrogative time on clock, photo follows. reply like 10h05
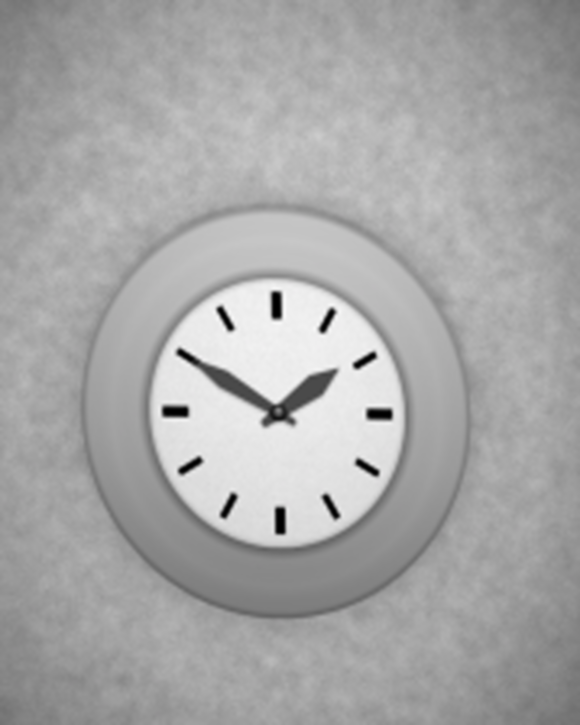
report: 1h50
